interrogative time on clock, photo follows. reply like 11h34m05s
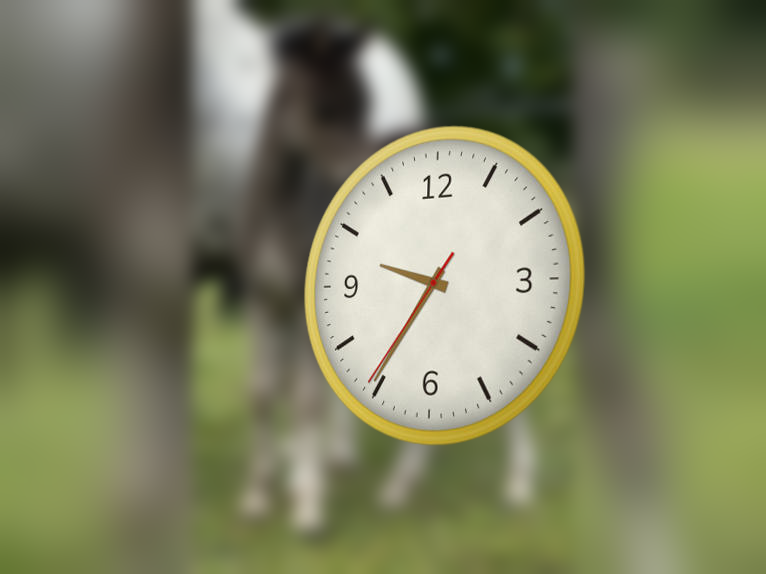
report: 9h35m36s
